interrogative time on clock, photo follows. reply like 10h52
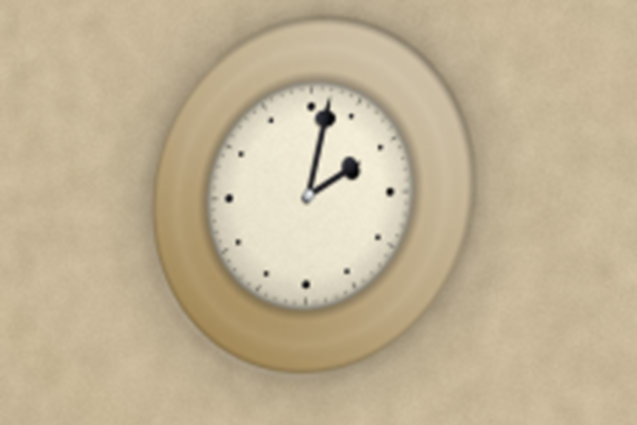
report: 2h02
